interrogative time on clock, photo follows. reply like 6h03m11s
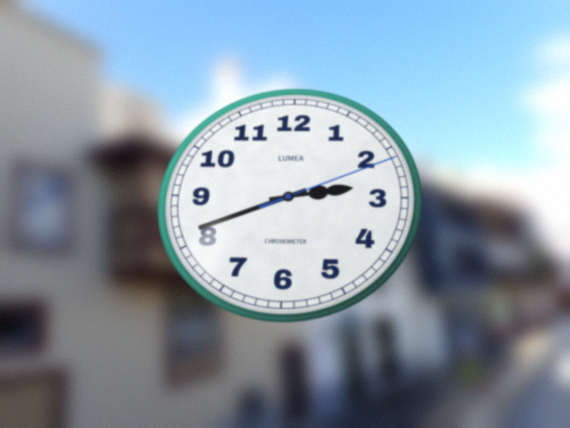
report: 2h41m11s
